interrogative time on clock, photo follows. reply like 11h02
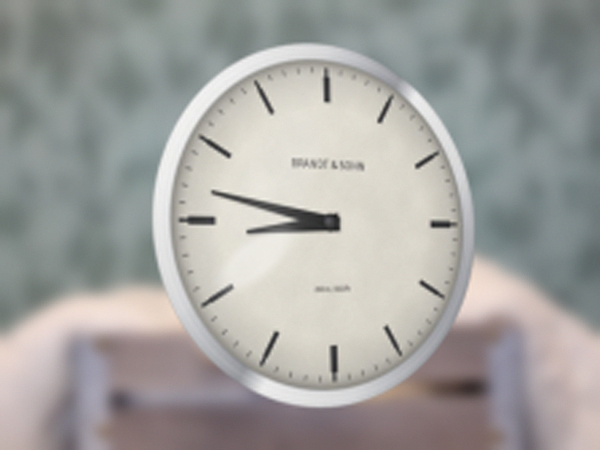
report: 8h47
